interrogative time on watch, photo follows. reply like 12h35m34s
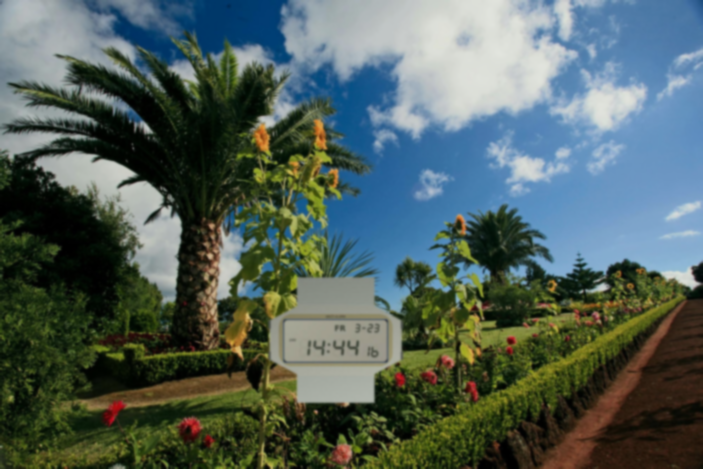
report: 14h44m16s
